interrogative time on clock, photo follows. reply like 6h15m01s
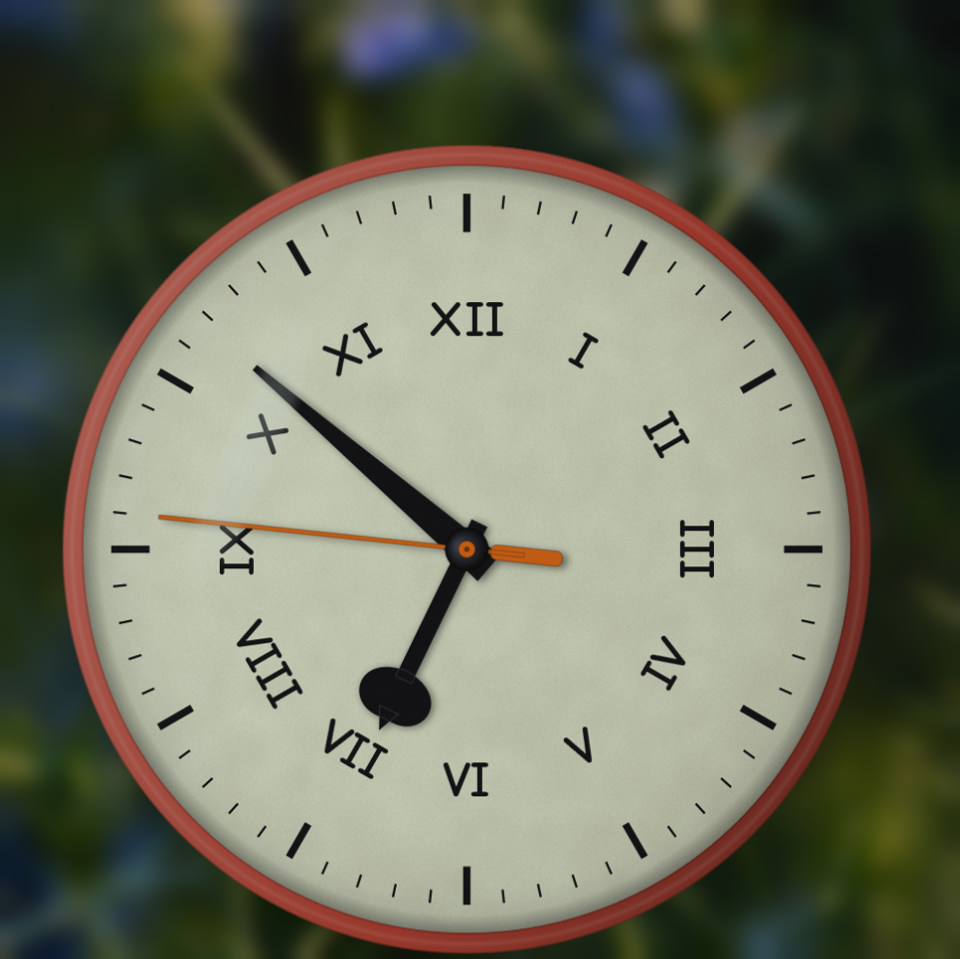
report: 6h51m46s
